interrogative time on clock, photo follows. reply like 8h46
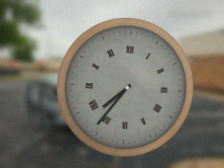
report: 7h36
